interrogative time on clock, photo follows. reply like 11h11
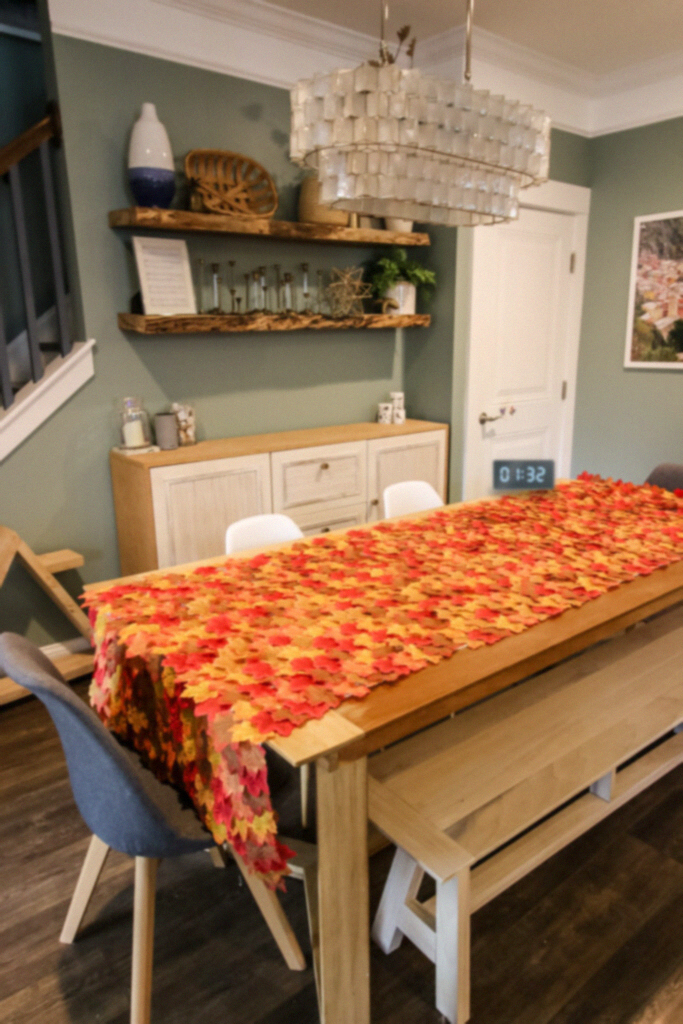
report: 1h32
